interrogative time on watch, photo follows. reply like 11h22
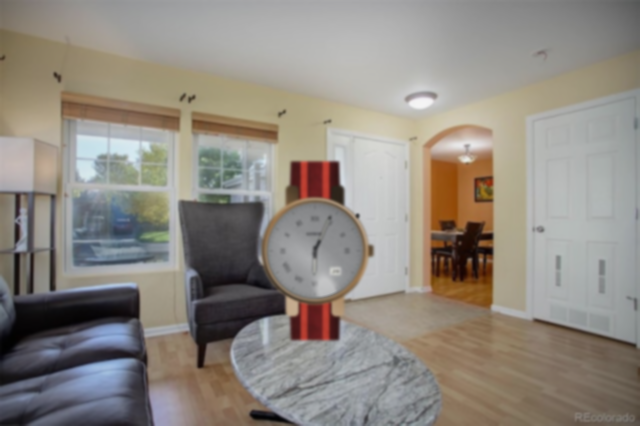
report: 6h04
